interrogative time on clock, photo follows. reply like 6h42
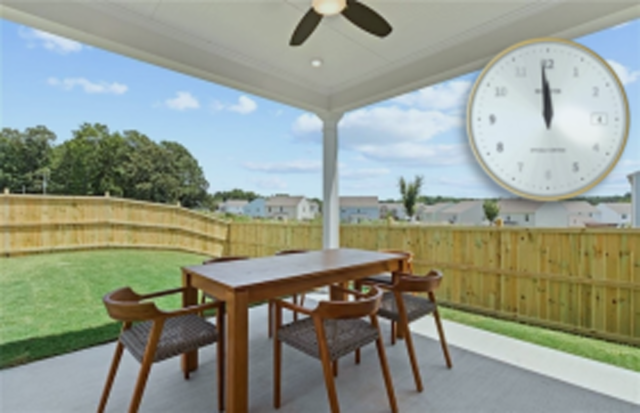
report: 11h59
